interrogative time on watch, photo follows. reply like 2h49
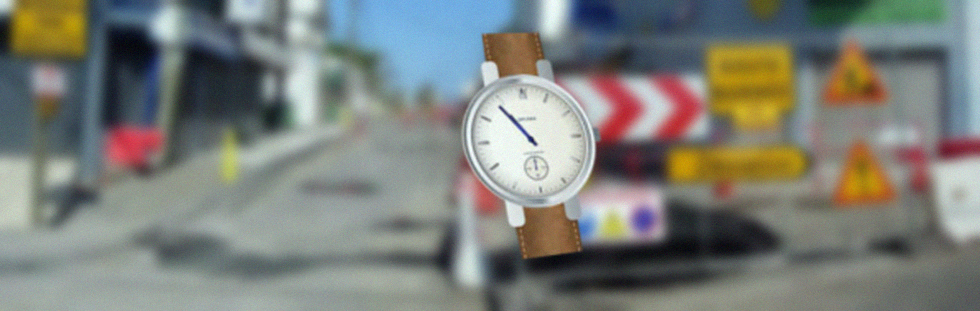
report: 10h54
